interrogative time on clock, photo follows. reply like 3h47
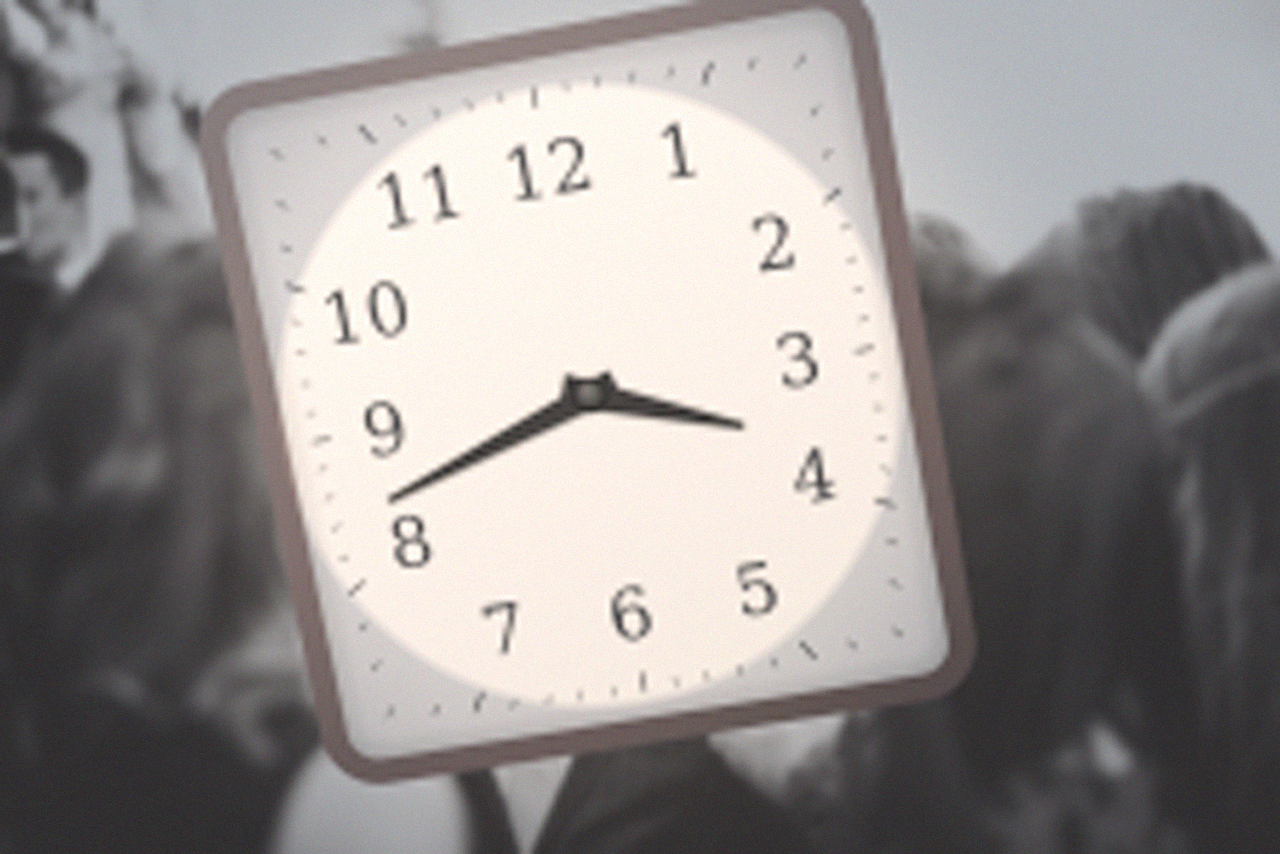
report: 3h42
